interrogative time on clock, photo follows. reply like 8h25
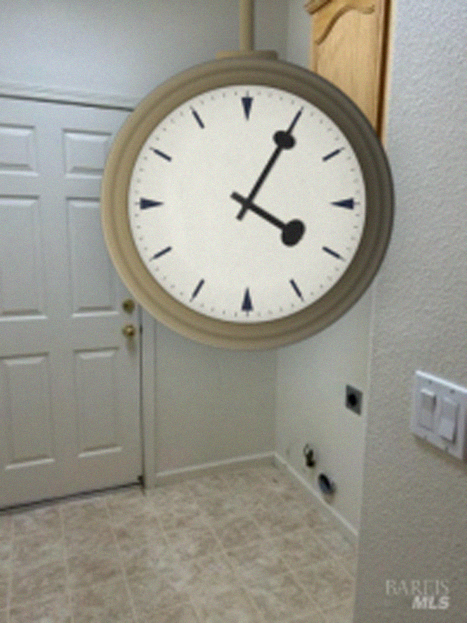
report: 4h05
